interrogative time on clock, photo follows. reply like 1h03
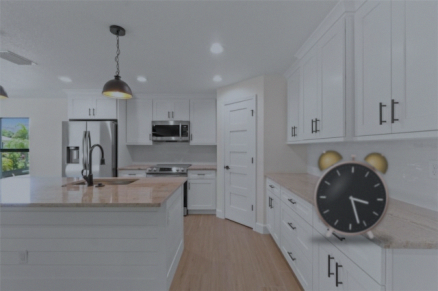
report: 3h27
